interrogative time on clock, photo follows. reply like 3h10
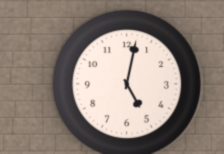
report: 5h02
